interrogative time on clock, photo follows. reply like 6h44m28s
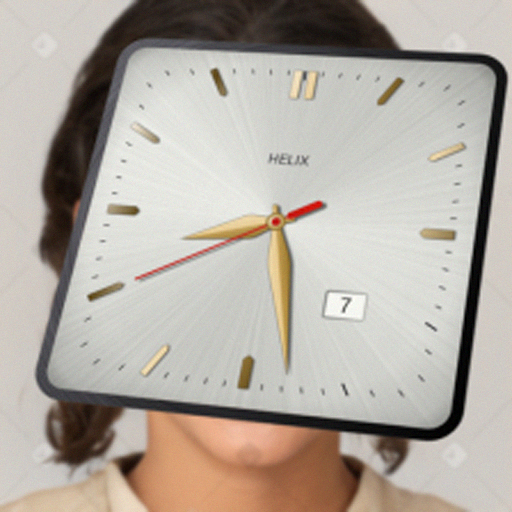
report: 8h27m40s
